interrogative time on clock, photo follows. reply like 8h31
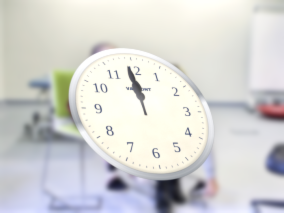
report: 11h59
